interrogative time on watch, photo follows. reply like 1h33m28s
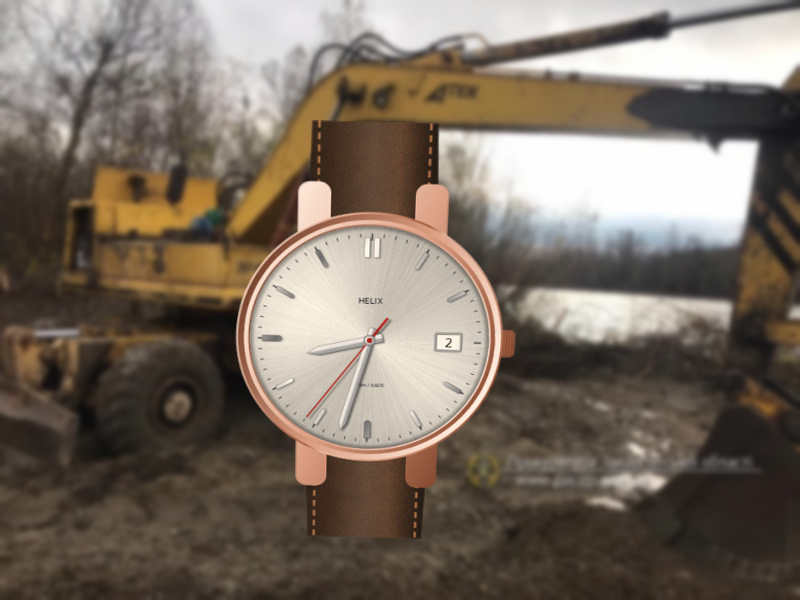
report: 8h32m36s
